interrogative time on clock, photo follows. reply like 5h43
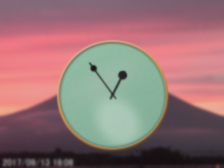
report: 12h54
